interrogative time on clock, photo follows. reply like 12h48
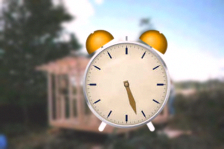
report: 5h27
